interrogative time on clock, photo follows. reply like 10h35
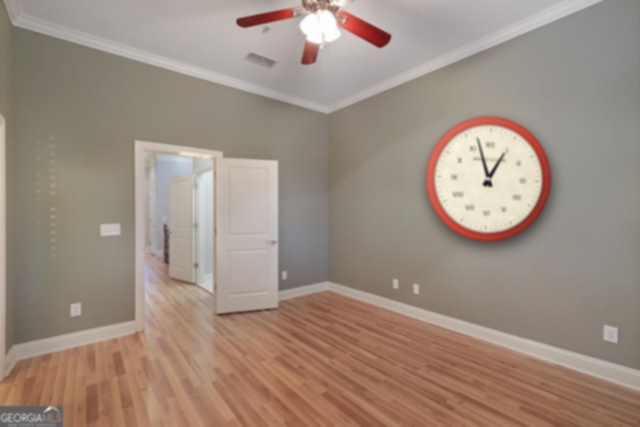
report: 12h57
